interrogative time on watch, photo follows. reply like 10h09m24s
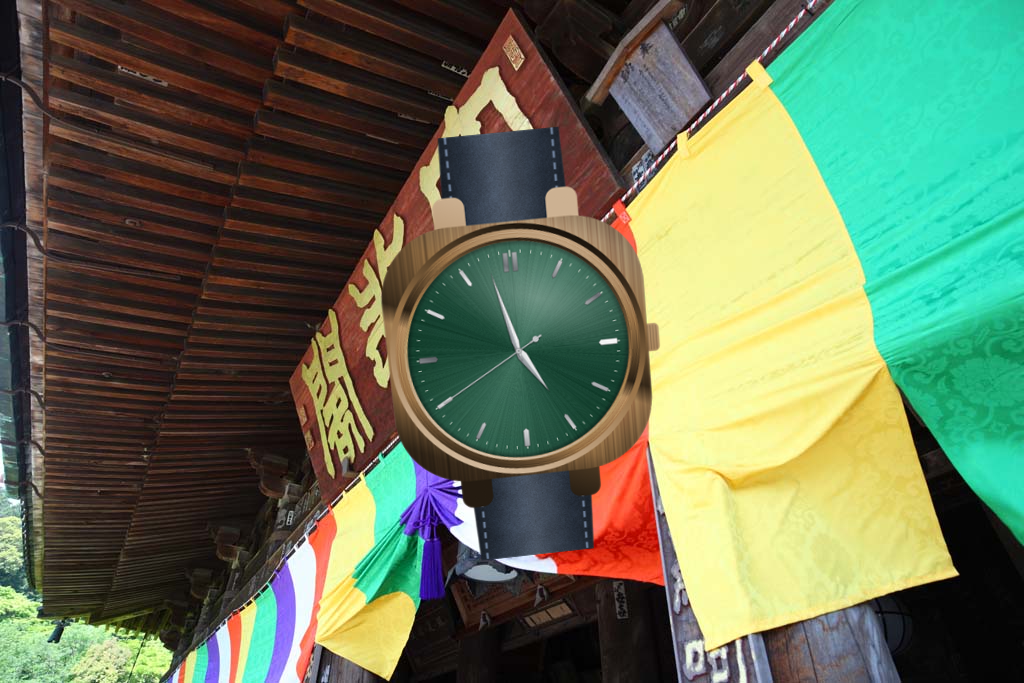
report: 4h57m40s
